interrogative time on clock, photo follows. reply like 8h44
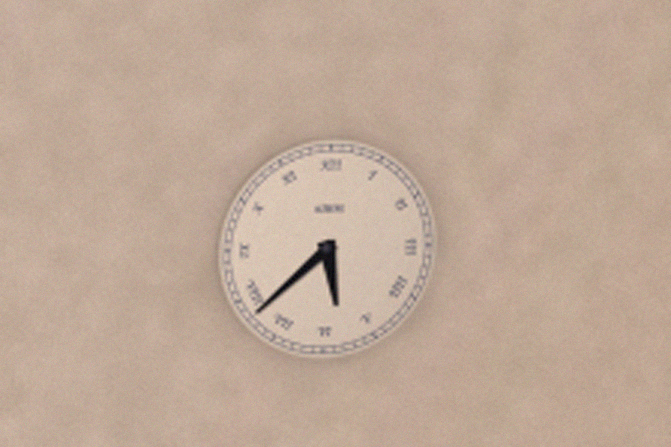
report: 5h38
